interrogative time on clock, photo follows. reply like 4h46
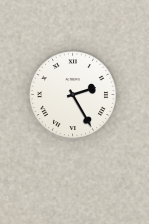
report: 2h25
